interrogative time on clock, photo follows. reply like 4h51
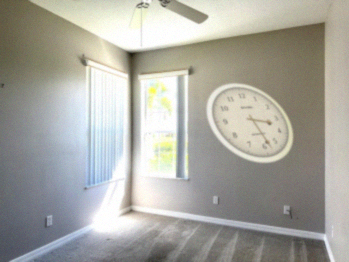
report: 3h28
